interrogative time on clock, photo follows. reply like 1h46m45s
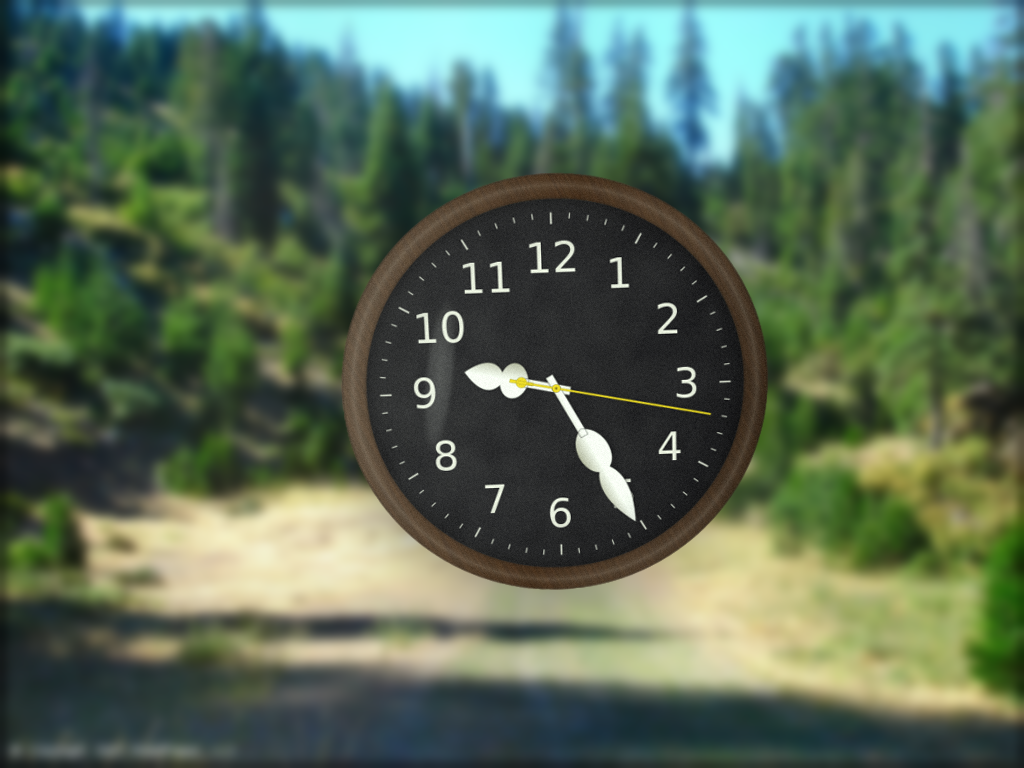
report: 9h25m17s
